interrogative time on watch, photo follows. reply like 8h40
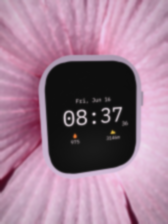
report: 8h37
